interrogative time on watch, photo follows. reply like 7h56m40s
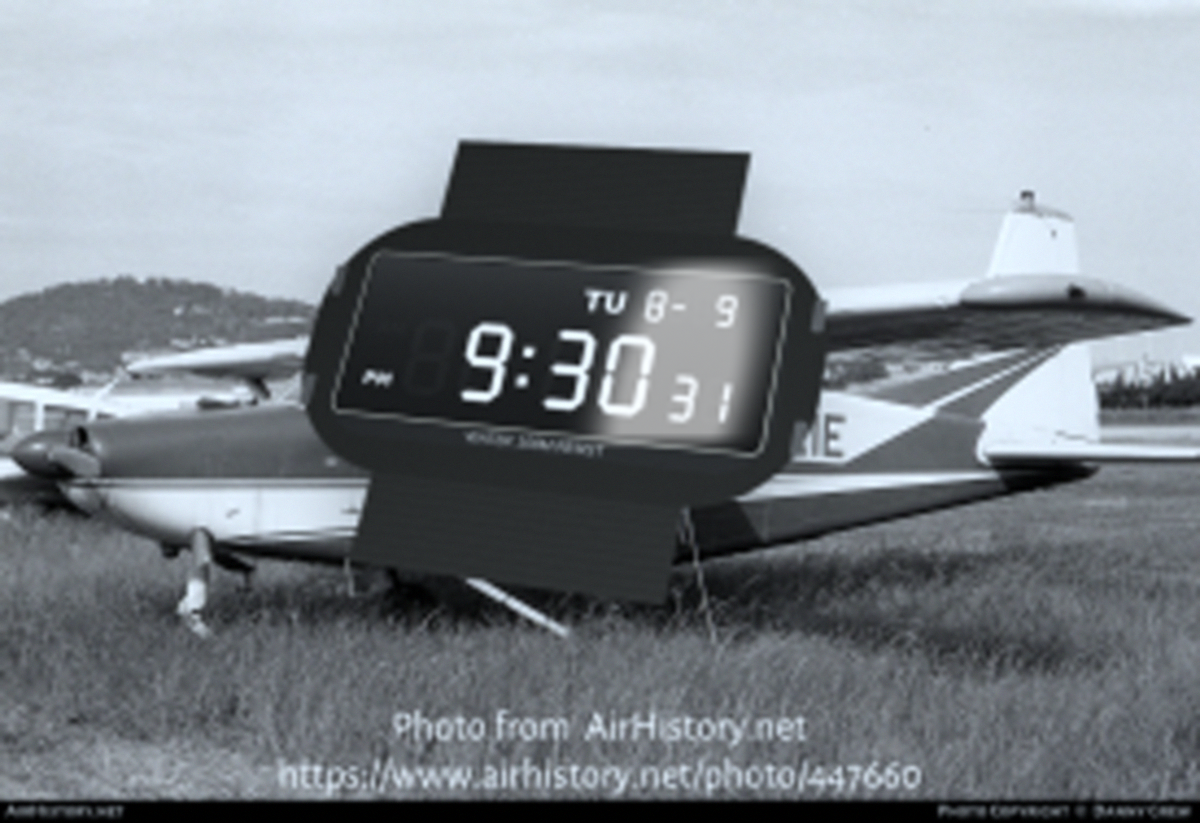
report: 9h30m31s
